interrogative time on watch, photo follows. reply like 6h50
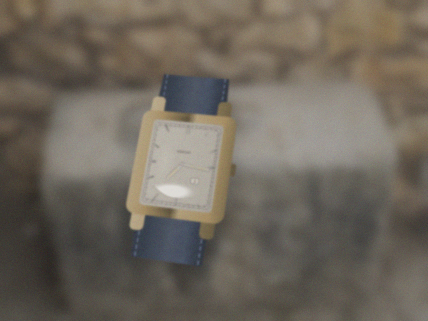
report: 7h16
